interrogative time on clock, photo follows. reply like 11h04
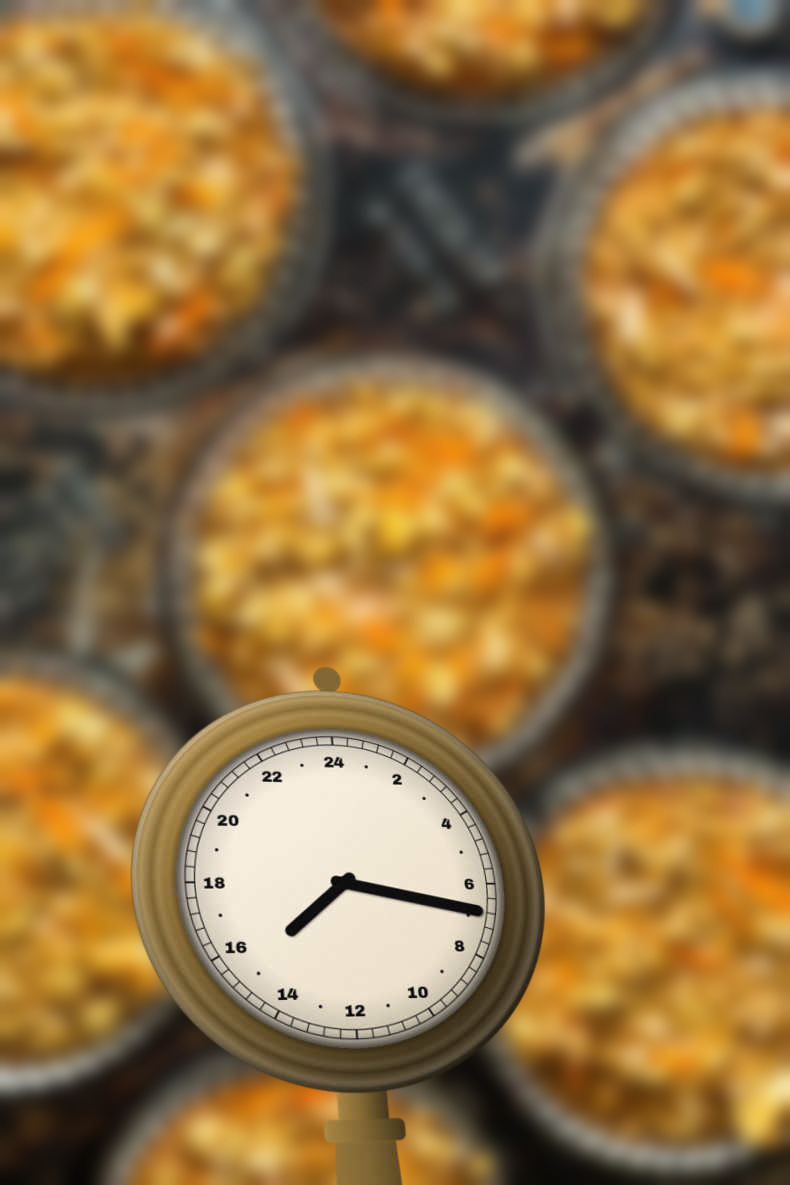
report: 15h17
